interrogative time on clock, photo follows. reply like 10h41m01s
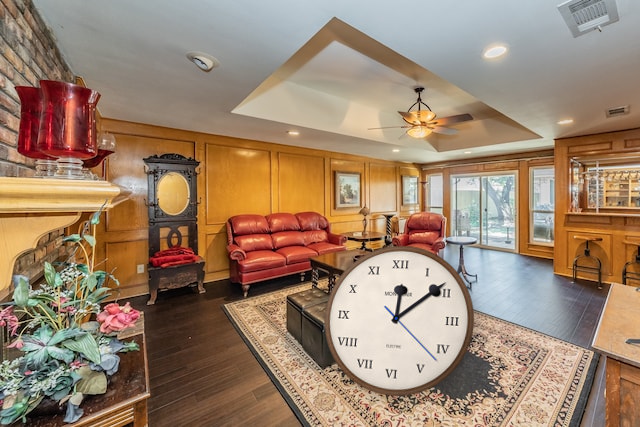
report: 12h08m22s
